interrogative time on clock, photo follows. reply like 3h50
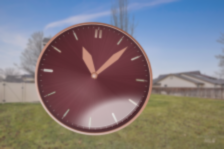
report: 11h07
